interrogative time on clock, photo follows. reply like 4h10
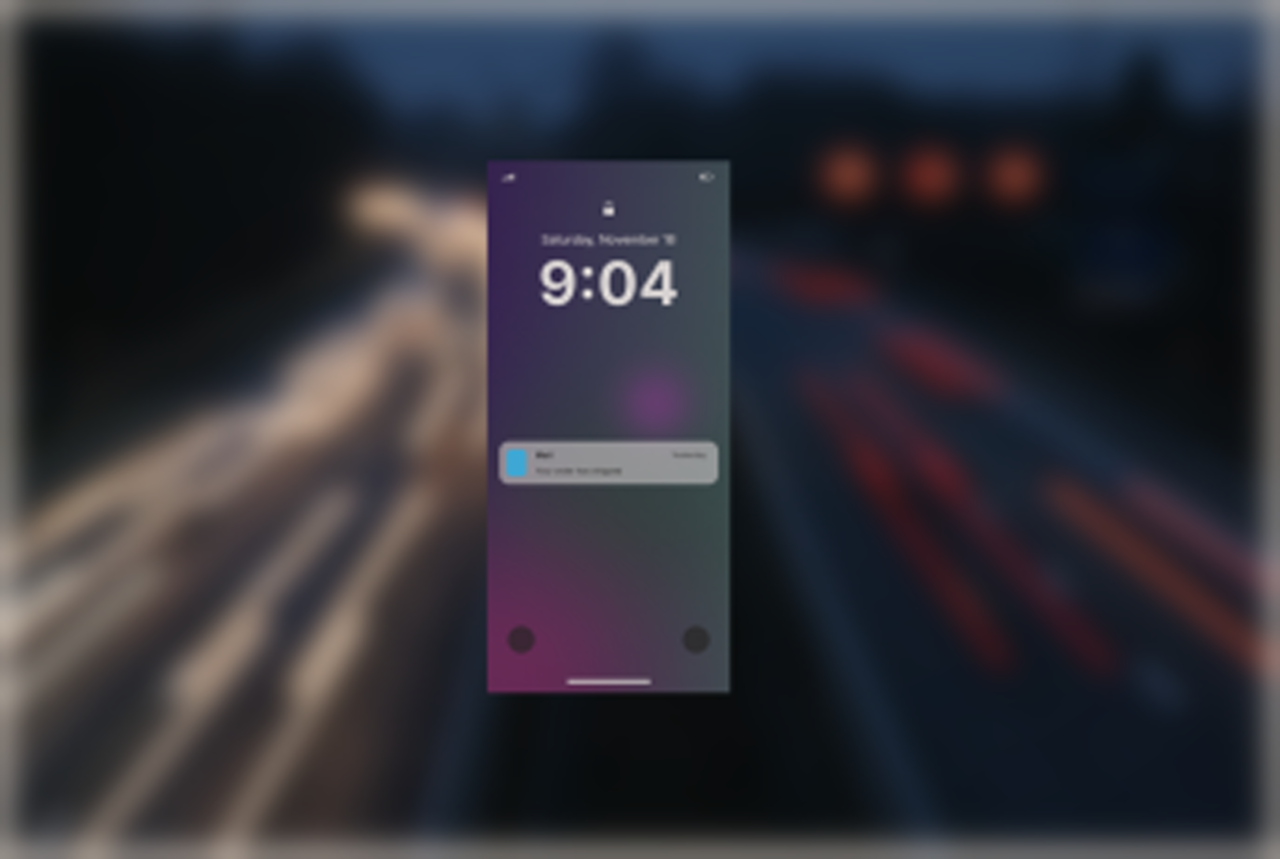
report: 9h04
